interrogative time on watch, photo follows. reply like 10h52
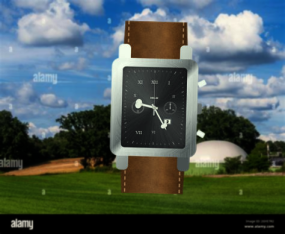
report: 9h25
